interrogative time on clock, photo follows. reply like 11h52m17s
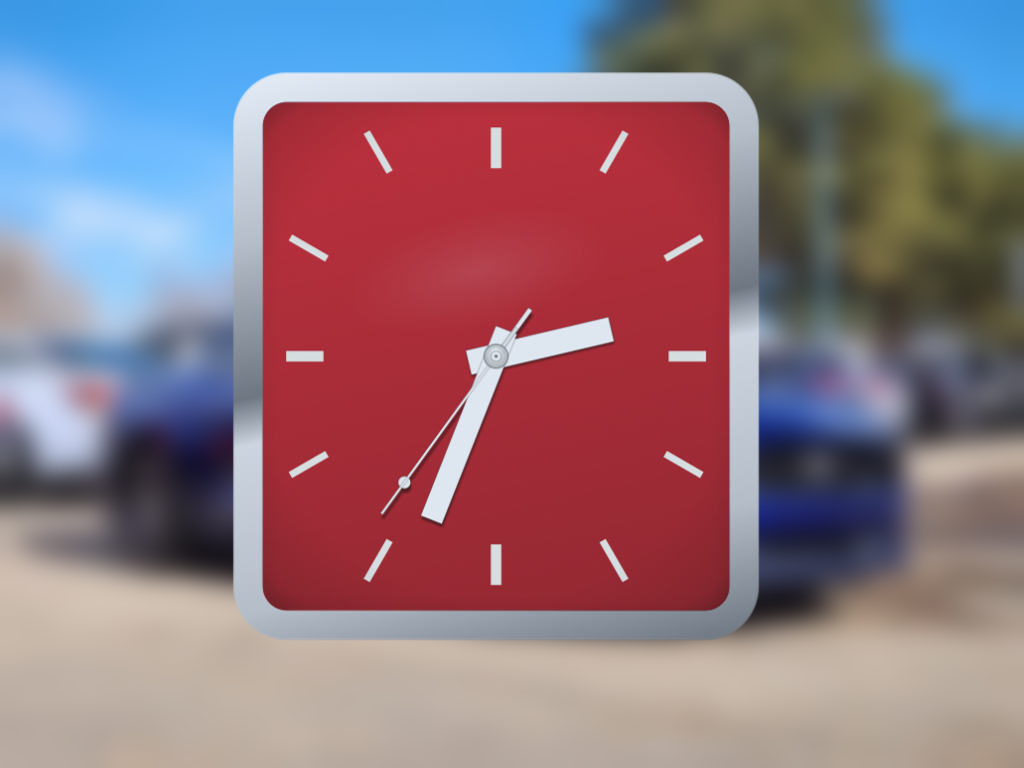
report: 2h33m36s
